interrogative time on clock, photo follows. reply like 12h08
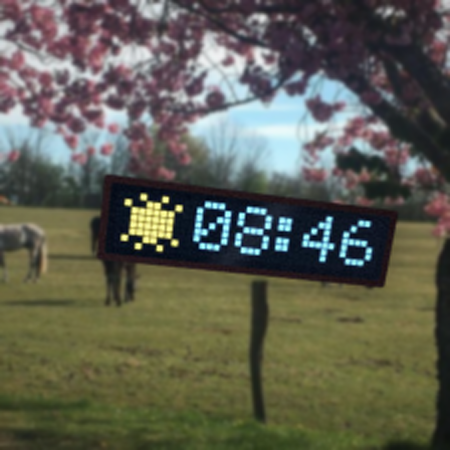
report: 8h46
